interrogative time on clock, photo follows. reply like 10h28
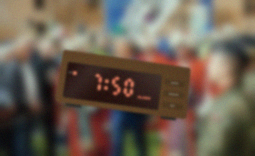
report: 7h50
